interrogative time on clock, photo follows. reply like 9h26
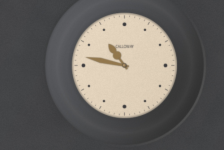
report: 10h47
